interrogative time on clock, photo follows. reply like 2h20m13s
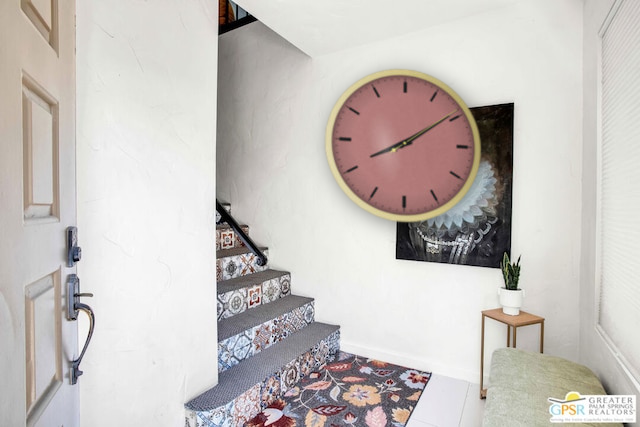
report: 8h09m09s
